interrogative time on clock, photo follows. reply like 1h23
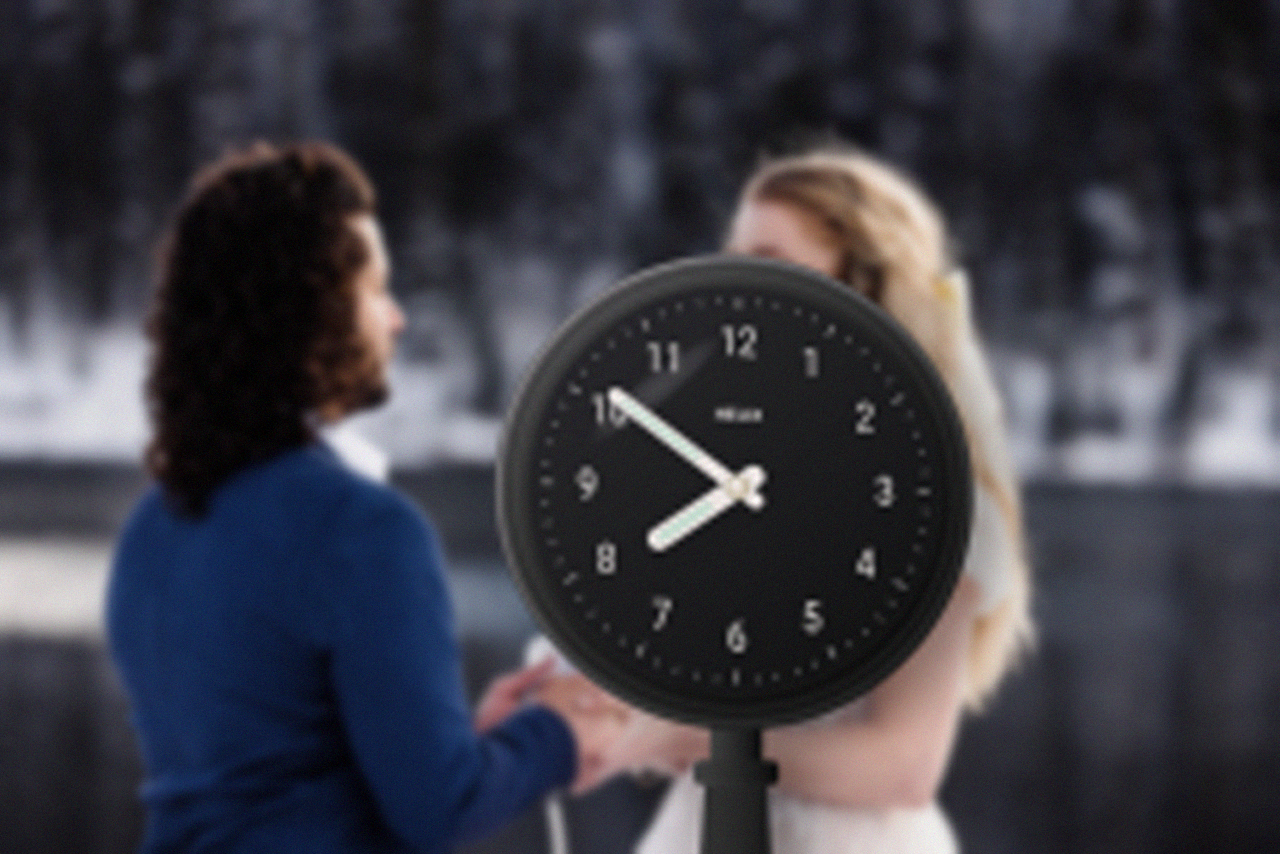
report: 7h51
